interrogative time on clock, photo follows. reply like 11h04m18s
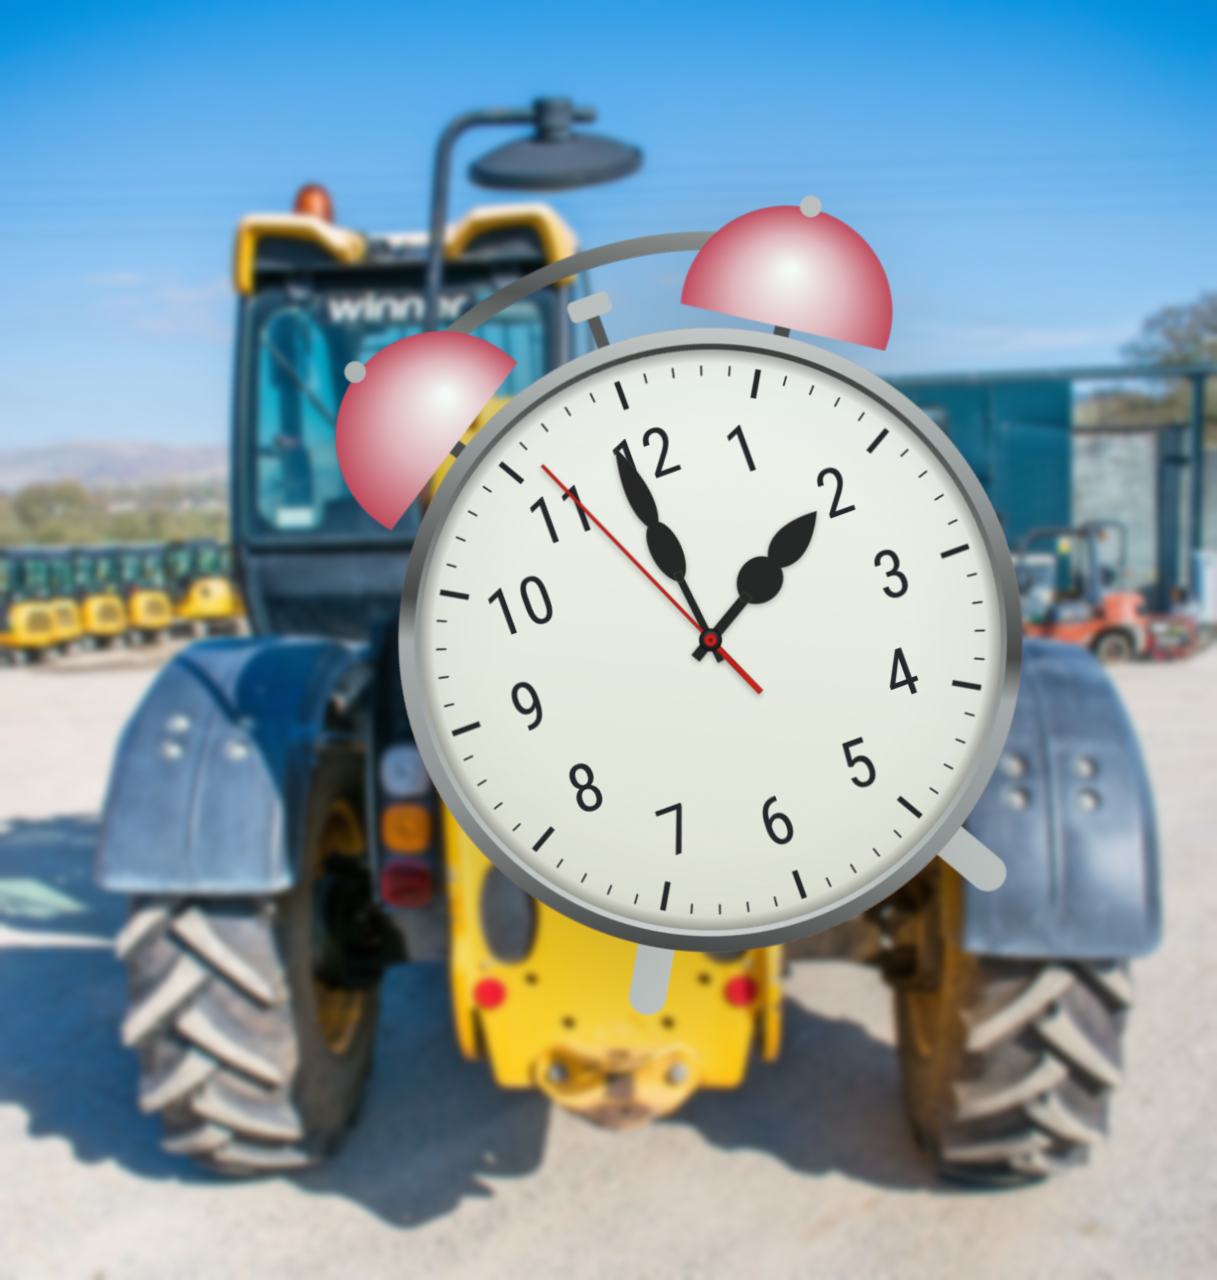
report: 1h58m56s
